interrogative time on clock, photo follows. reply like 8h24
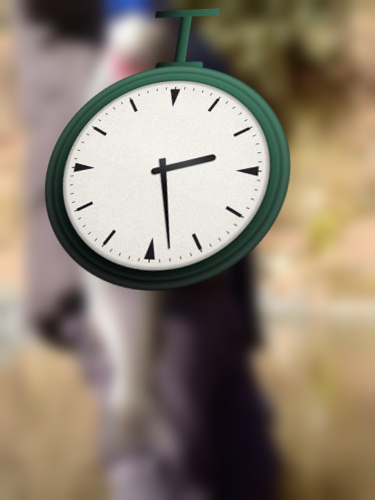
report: 2h28
